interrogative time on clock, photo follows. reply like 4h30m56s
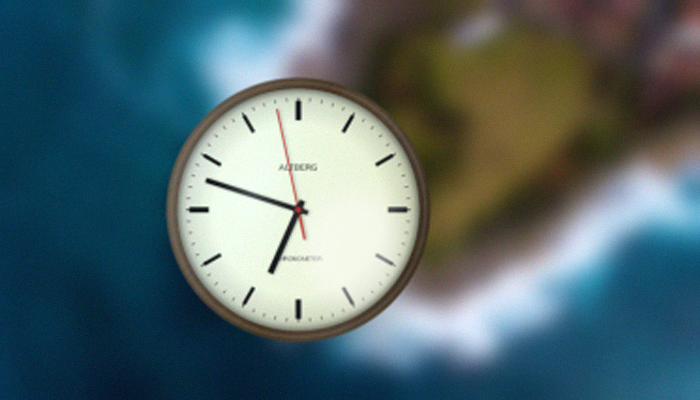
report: 6h47m58s
